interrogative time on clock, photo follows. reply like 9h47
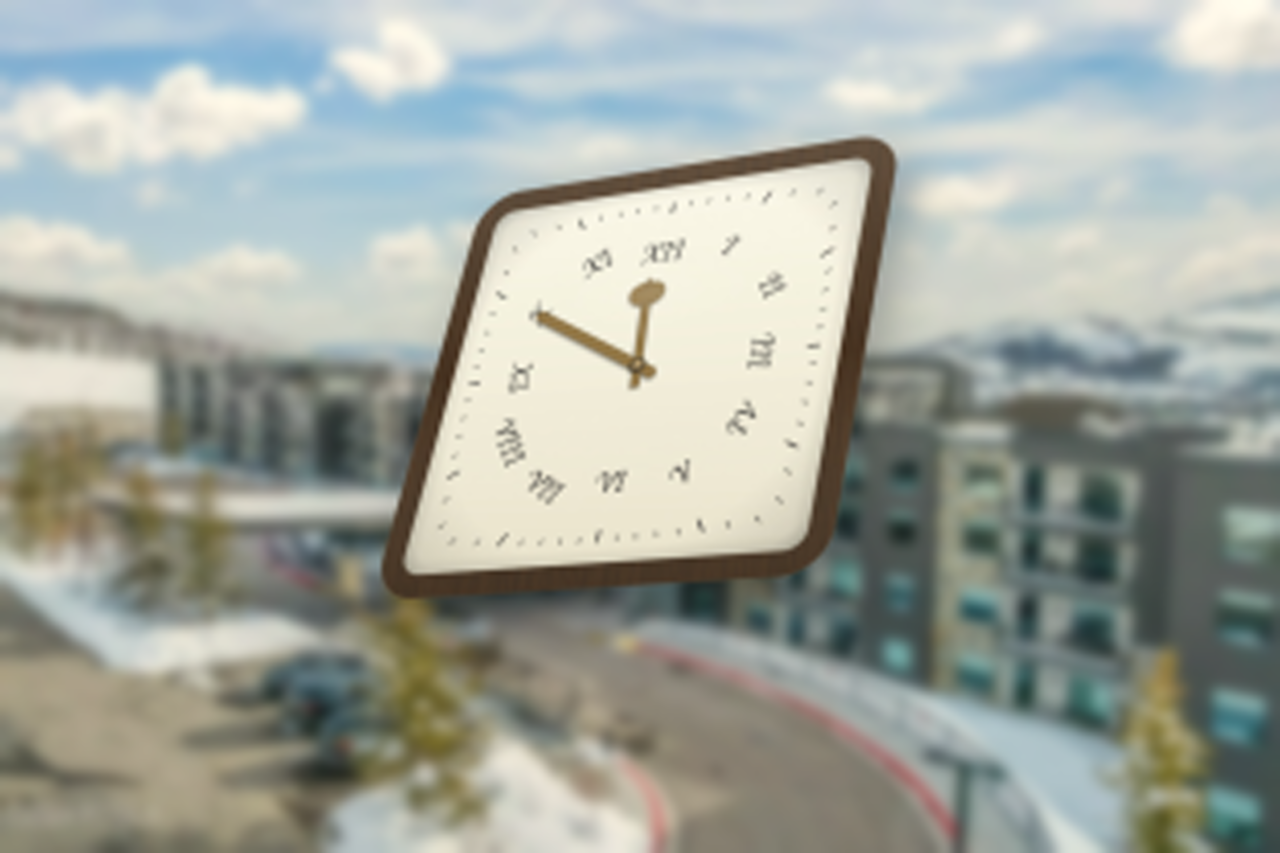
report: 11h50
